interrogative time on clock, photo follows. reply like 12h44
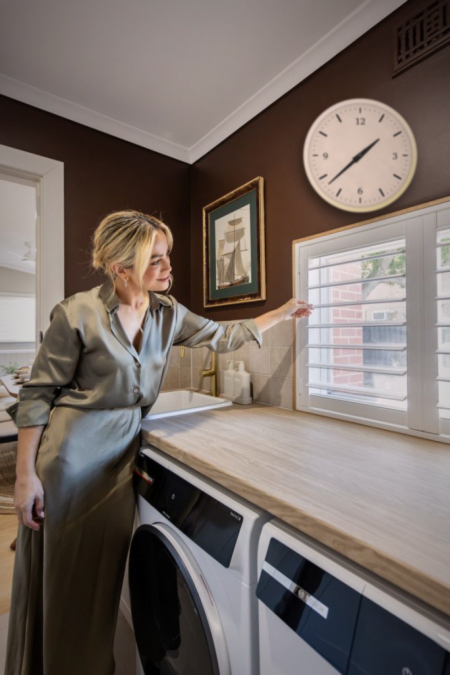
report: 1h38
